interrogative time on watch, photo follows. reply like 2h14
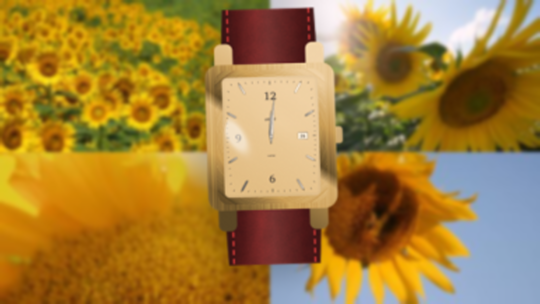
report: 12h01
